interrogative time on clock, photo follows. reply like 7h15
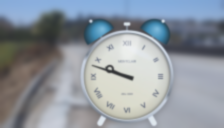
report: 9h48
